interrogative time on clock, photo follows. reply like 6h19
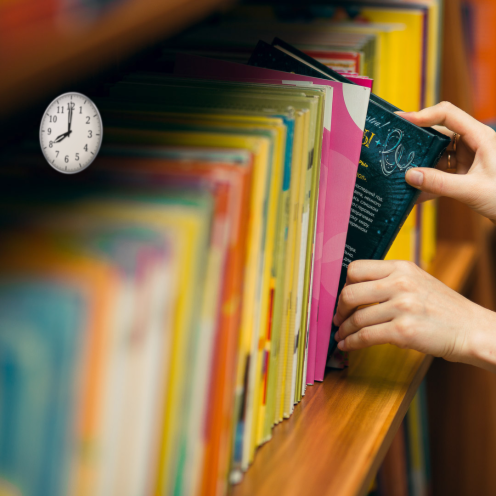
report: 8h00
